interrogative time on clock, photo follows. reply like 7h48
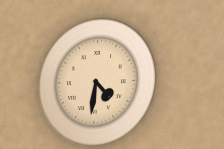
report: 4h31
